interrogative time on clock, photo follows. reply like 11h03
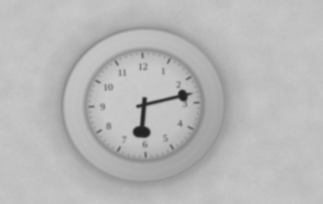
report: 6h13
